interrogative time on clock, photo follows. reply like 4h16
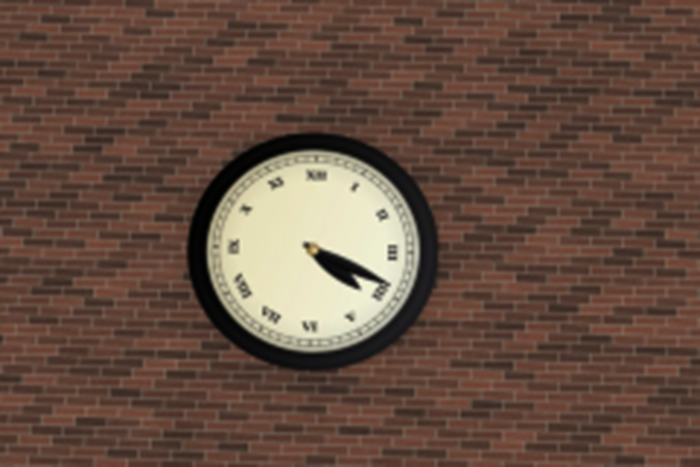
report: 4h19
